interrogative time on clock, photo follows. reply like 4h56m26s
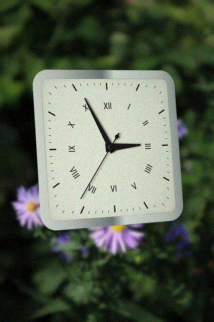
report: 2h55m36s
